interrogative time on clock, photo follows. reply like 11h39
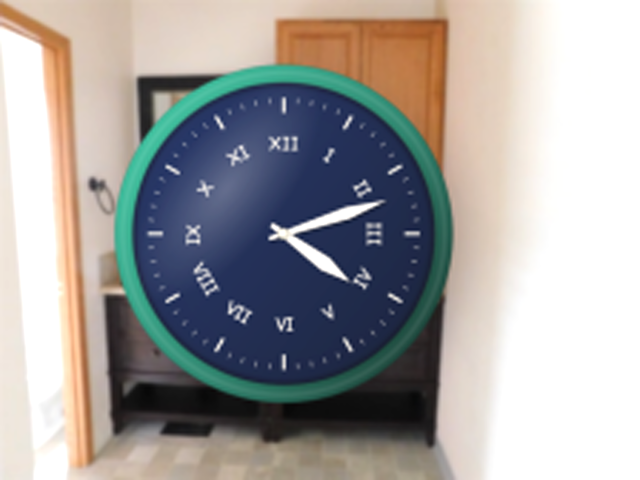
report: 4h12
